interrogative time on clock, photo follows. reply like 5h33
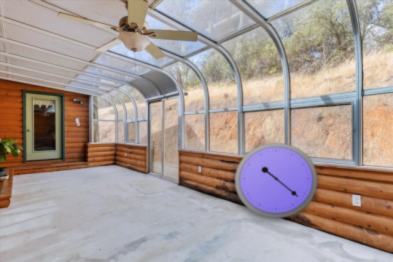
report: 10h22
